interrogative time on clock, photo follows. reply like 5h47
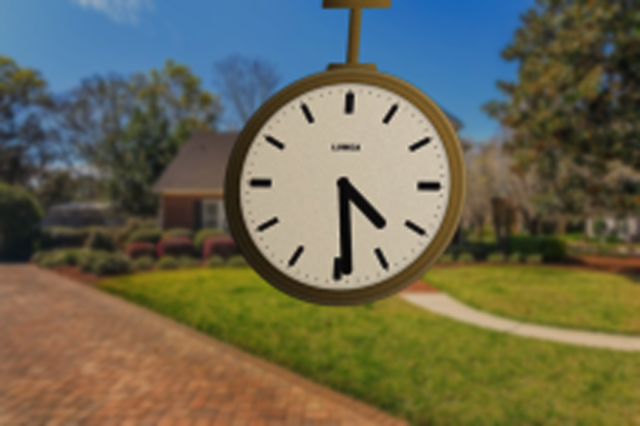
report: 4h29
